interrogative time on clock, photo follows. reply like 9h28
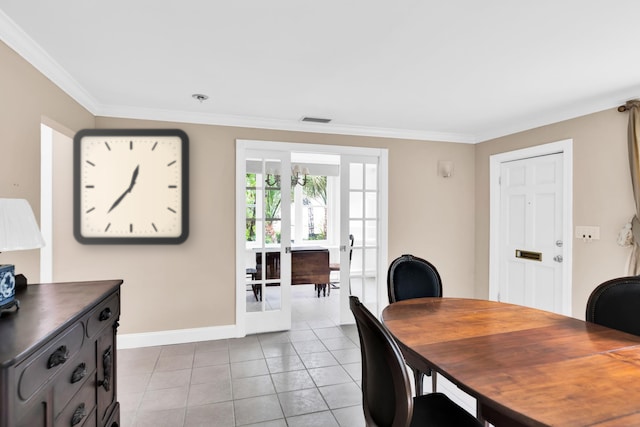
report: 12h37
